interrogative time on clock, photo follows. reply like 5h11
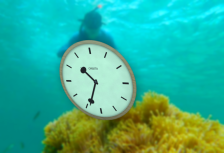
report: 10h34
